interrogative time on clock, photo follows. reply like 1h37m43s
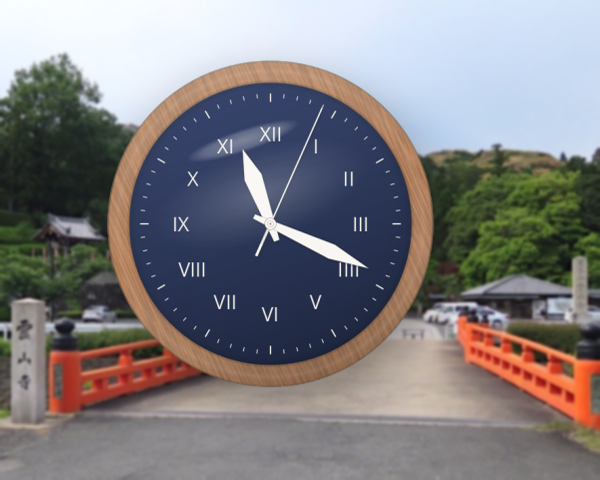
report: 11h19m04s
